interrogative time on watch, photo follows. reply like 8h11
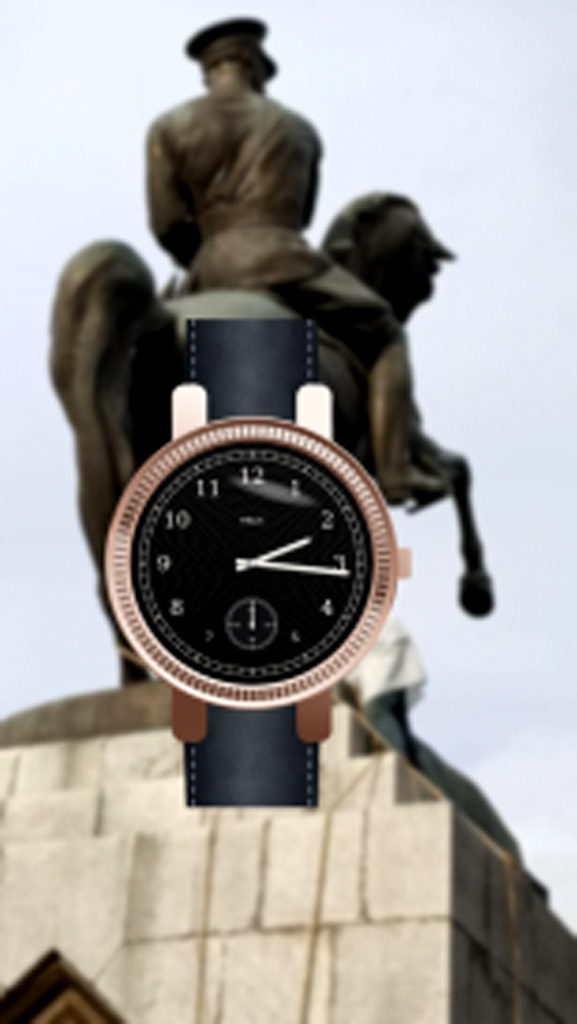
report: 2h16
